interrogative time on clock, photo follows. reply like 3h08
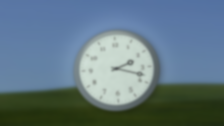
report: 2h18
